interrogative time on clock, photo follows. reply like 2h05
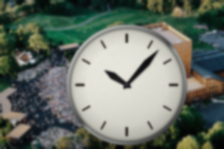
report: 10h07
